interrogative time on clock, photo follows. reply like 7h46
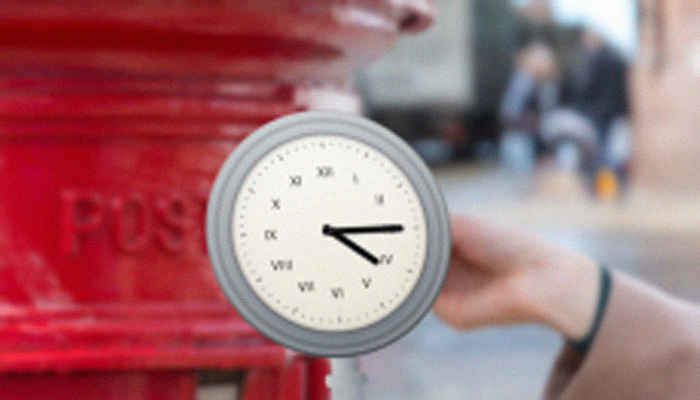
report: 4h15
